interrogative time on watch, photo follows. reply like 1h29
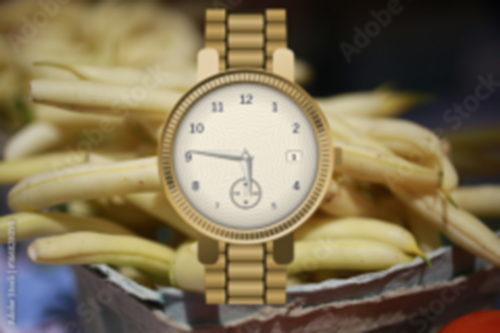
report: 5h46
